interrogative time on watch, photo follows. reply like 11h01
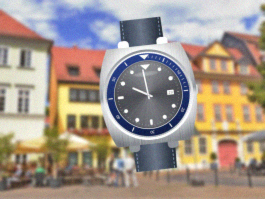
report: 9h59
